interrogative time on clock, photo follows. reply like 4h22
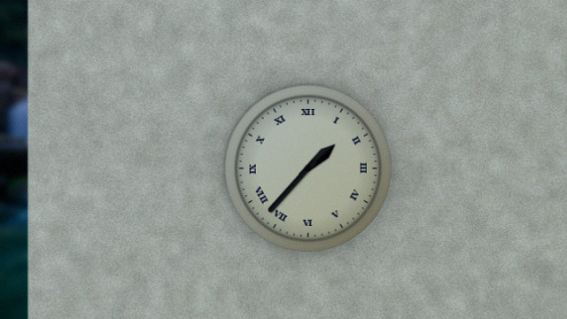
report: 1h37
